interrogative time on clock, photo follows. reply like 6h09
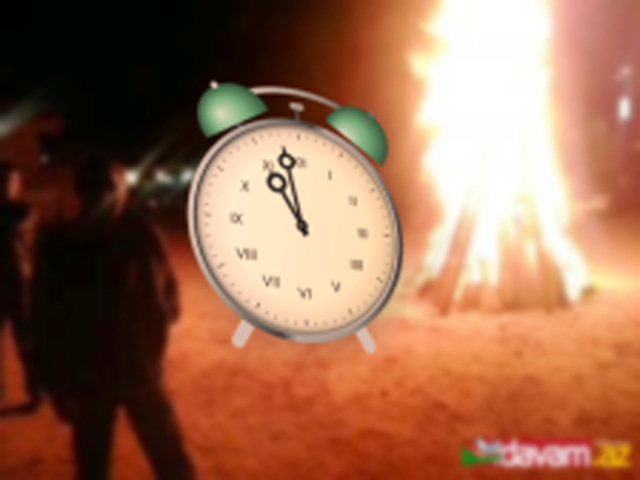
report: 10h58
